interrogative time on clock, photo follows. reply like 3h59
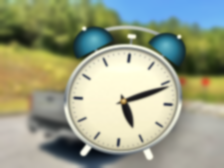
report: 5h11
